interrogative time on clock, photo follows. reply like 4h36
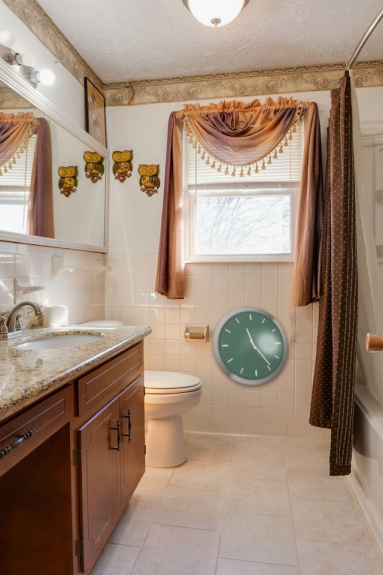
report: 11h24
